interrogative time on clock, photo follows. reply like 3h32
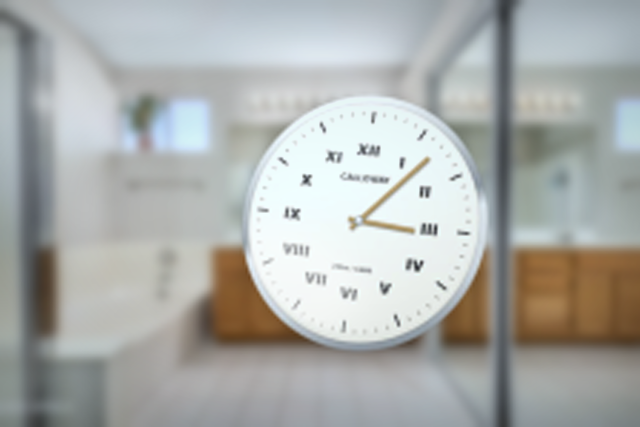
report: 3h07
